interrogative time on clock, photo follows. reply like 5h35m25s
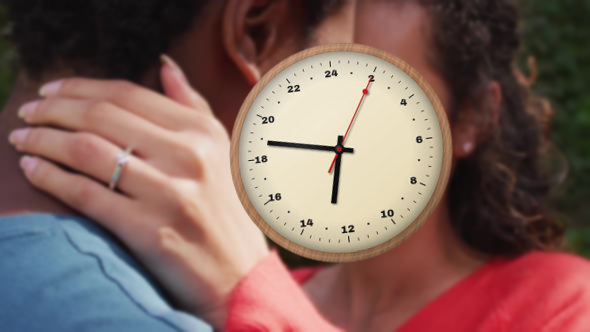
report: 12h47m05s
